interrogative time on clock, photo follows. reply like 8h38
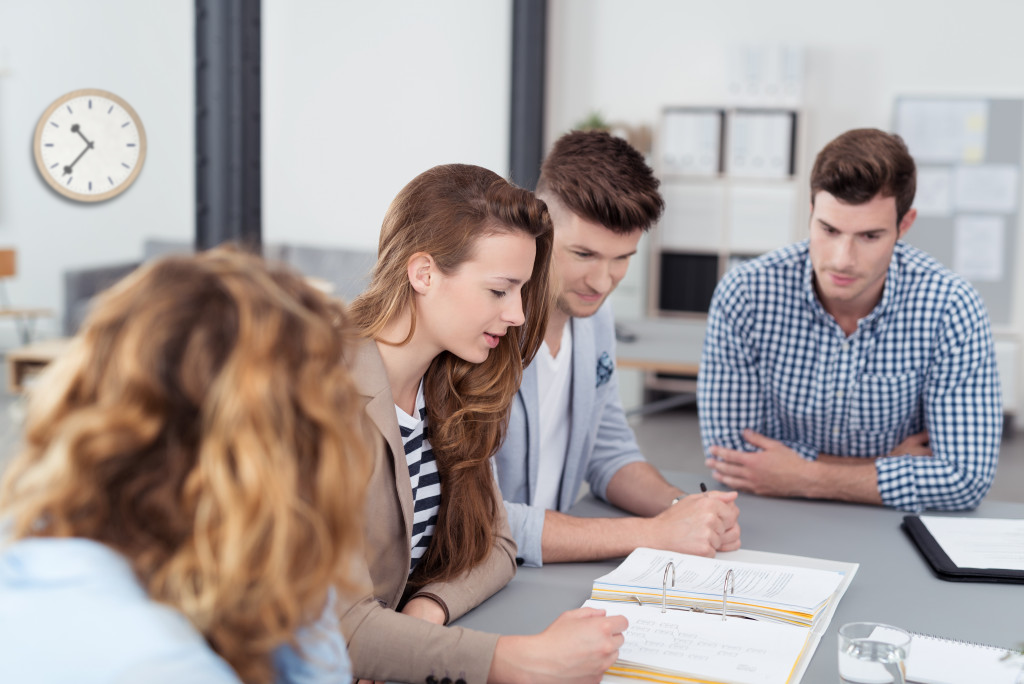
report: 10h37
